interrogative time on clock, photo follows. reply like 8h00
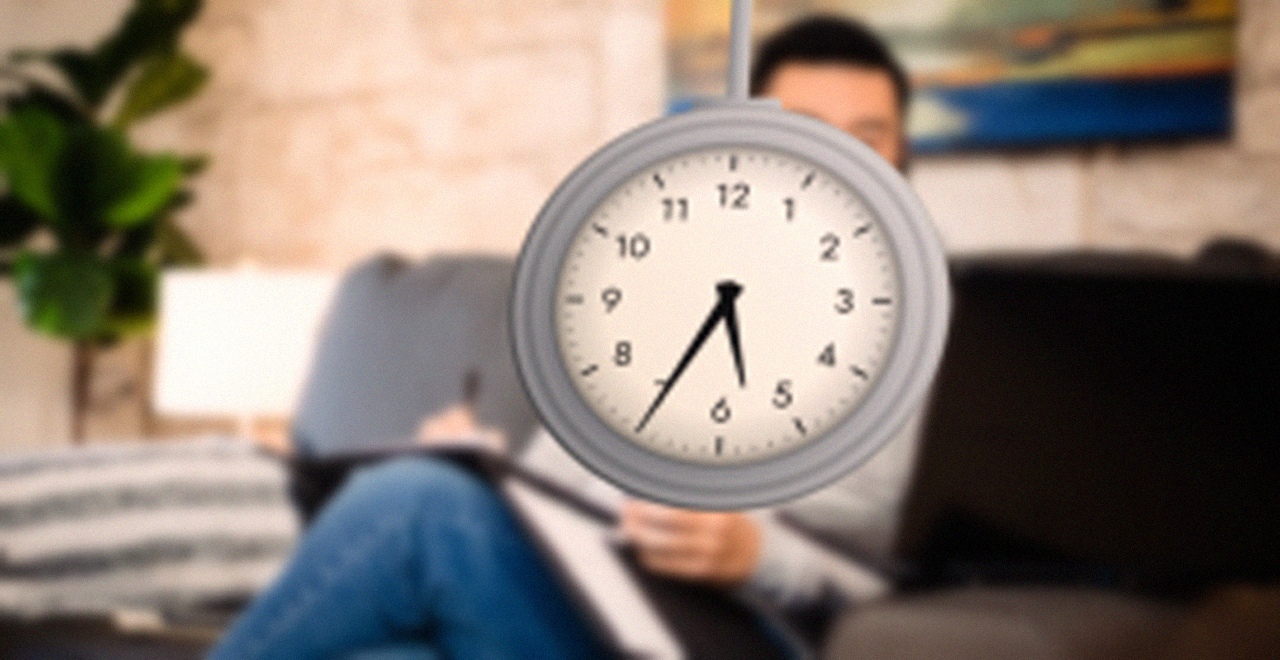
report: 5h35
